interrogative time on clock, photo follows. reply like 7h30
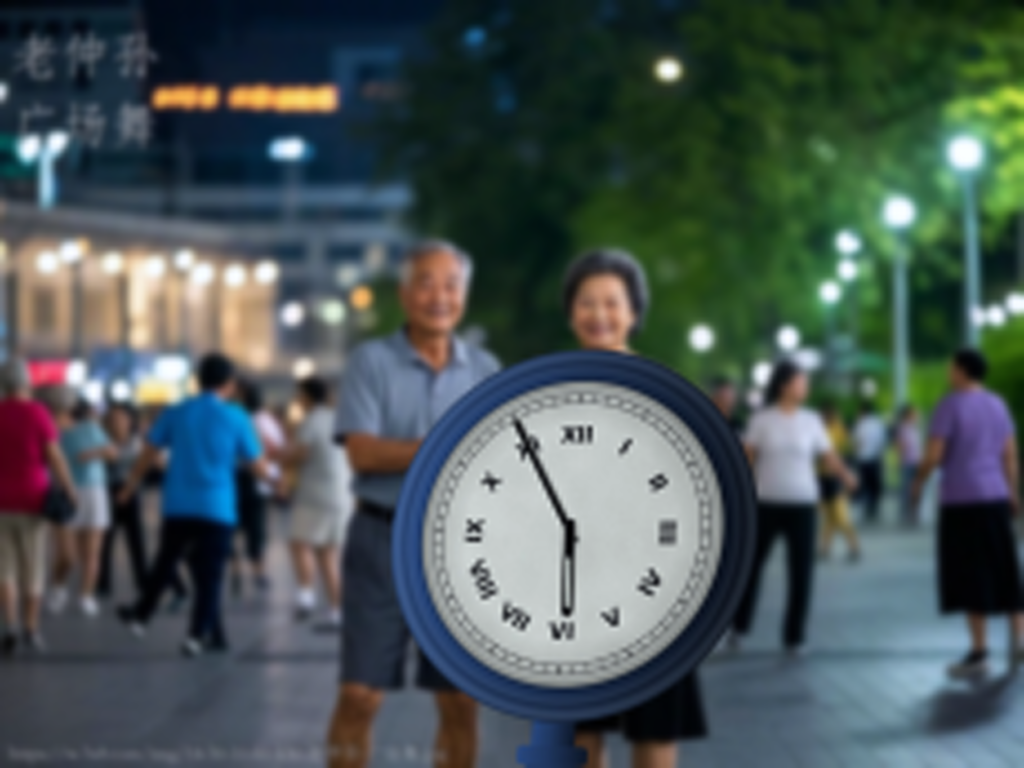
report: 5h55
